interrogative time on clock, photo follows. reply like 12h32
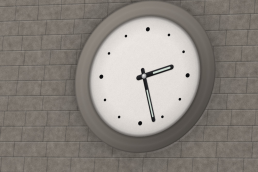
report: 2h27
